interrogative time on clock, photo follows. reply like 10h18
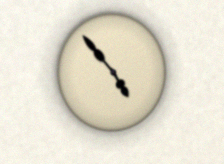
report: 4h53
